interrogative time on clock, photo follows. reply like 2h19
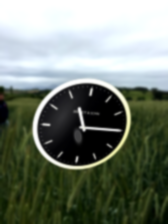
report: 11h15
